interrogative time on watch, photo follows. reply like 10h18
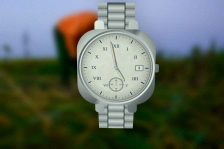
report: 4h58
